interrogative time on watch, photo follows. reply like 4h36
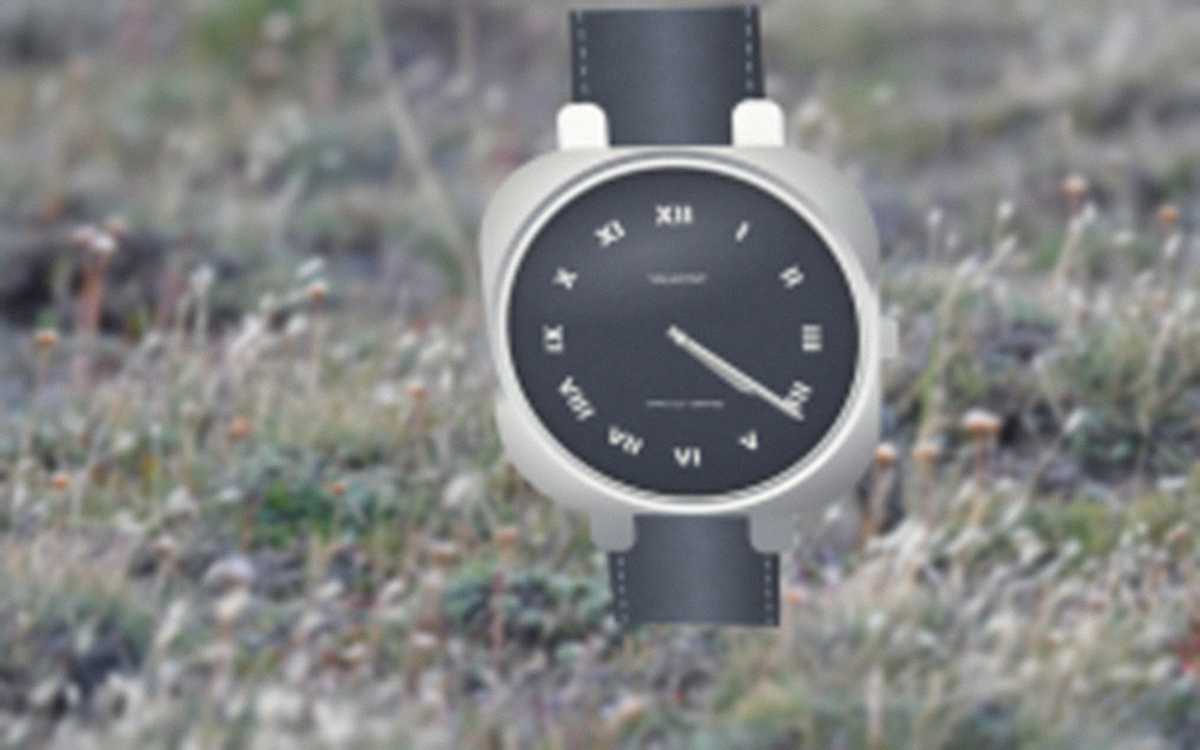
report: 4h21
